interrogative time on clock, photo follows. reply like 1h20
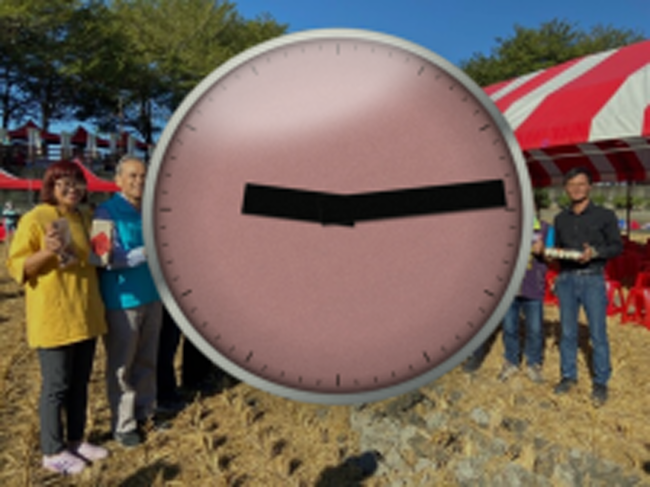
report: 9h14
